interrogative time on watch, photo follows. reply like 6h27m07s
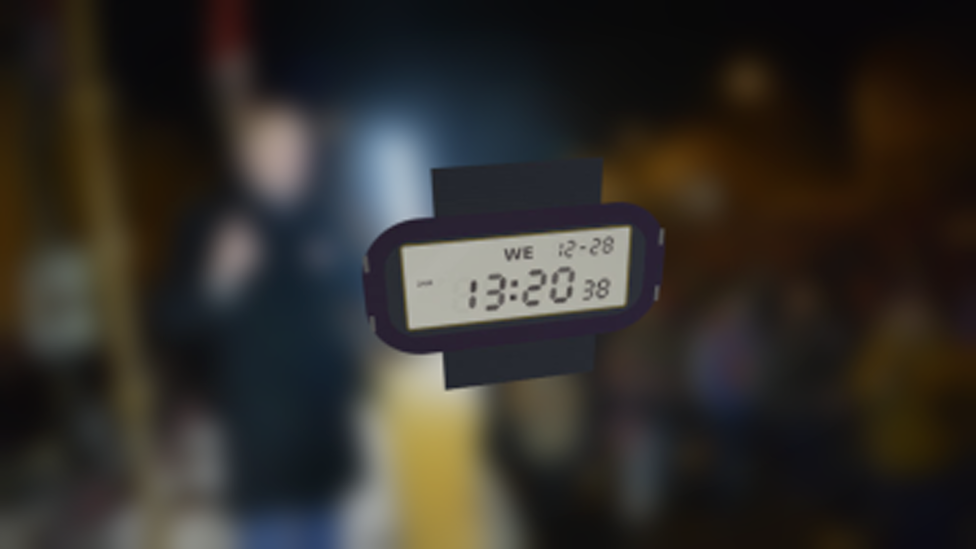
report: 13h20m38s
